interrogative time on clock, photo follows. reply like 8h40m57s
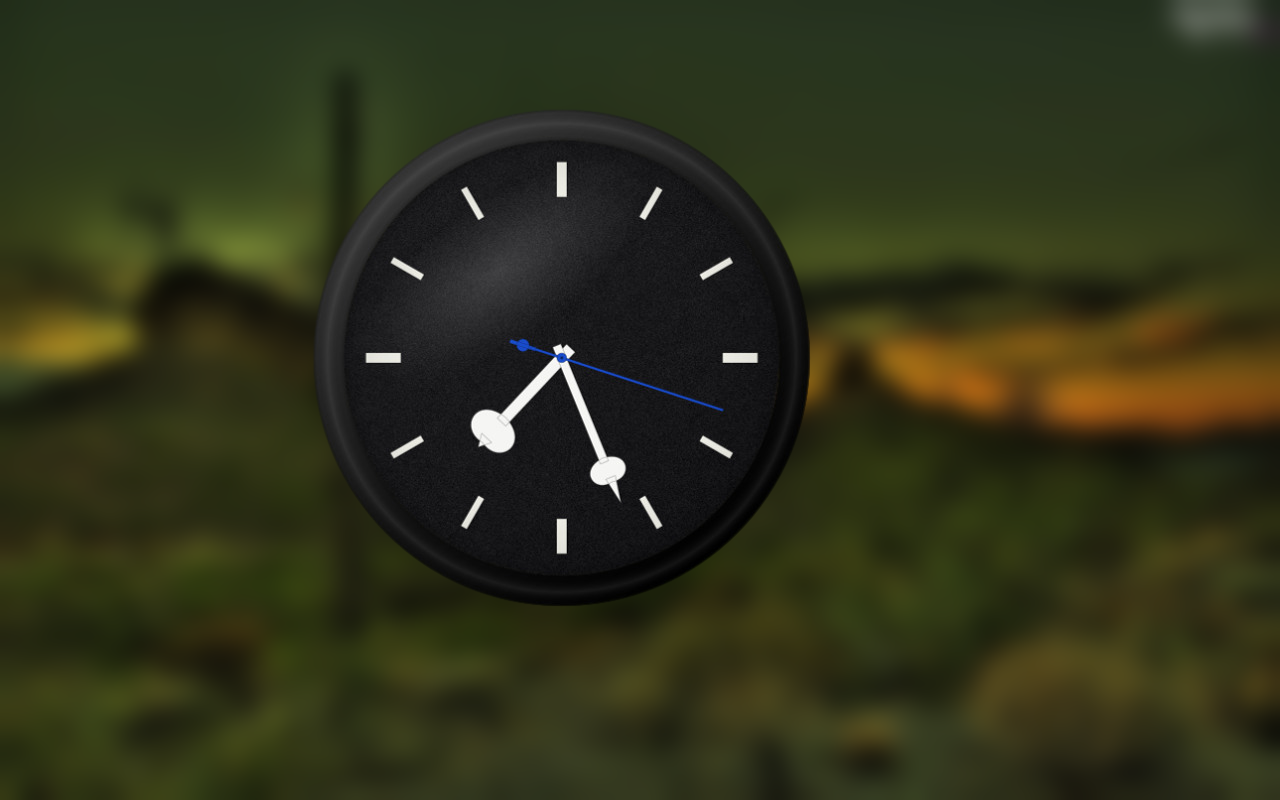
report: 7h26m18s
